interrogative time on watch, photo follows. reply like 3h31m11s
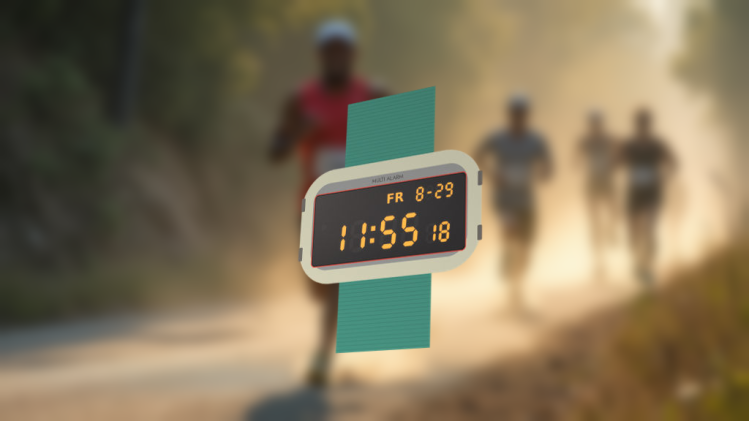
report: 11h55m18s
